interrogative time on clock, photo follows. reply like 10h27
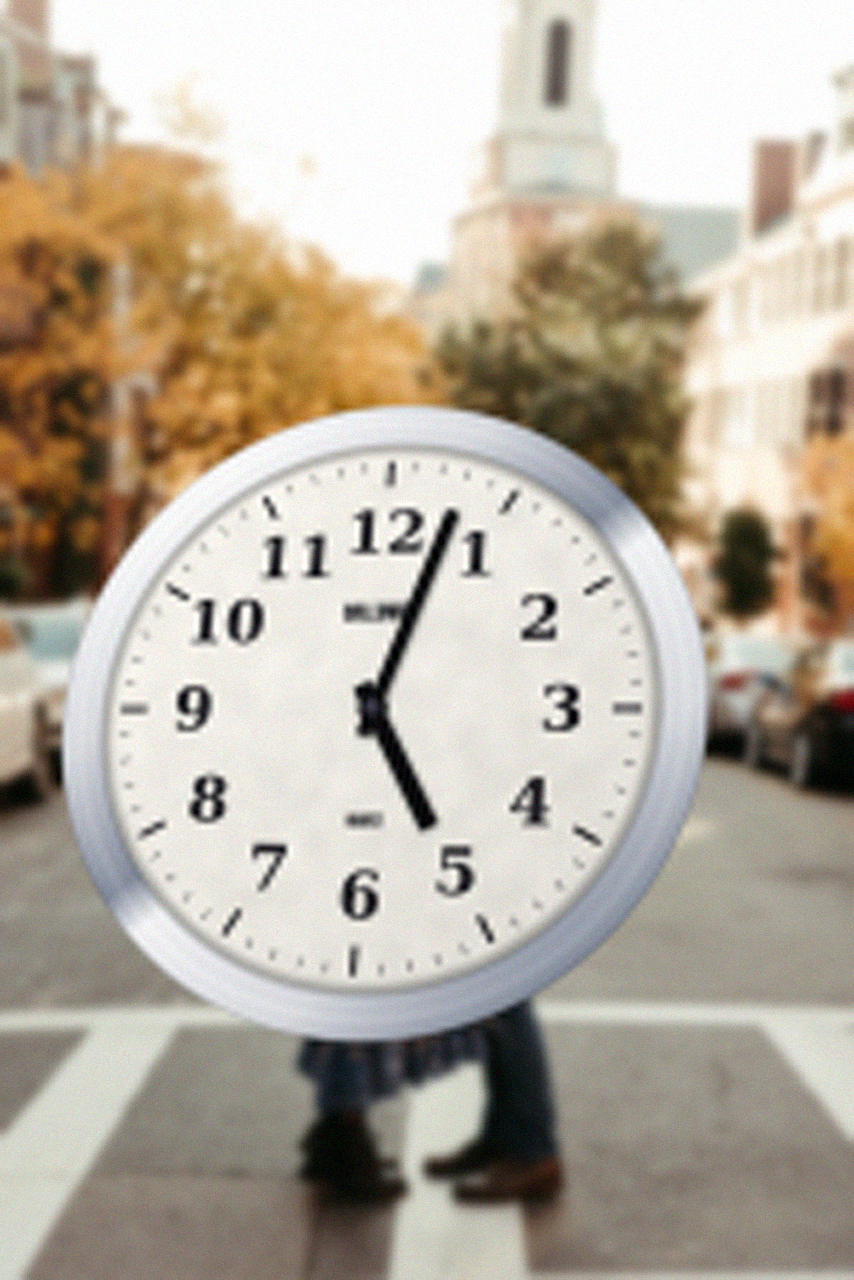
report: 5h03
